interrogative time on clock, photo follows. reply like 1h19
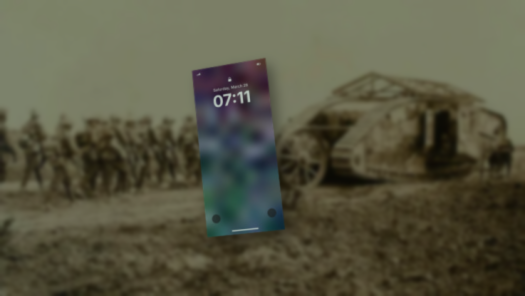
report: 7h11
